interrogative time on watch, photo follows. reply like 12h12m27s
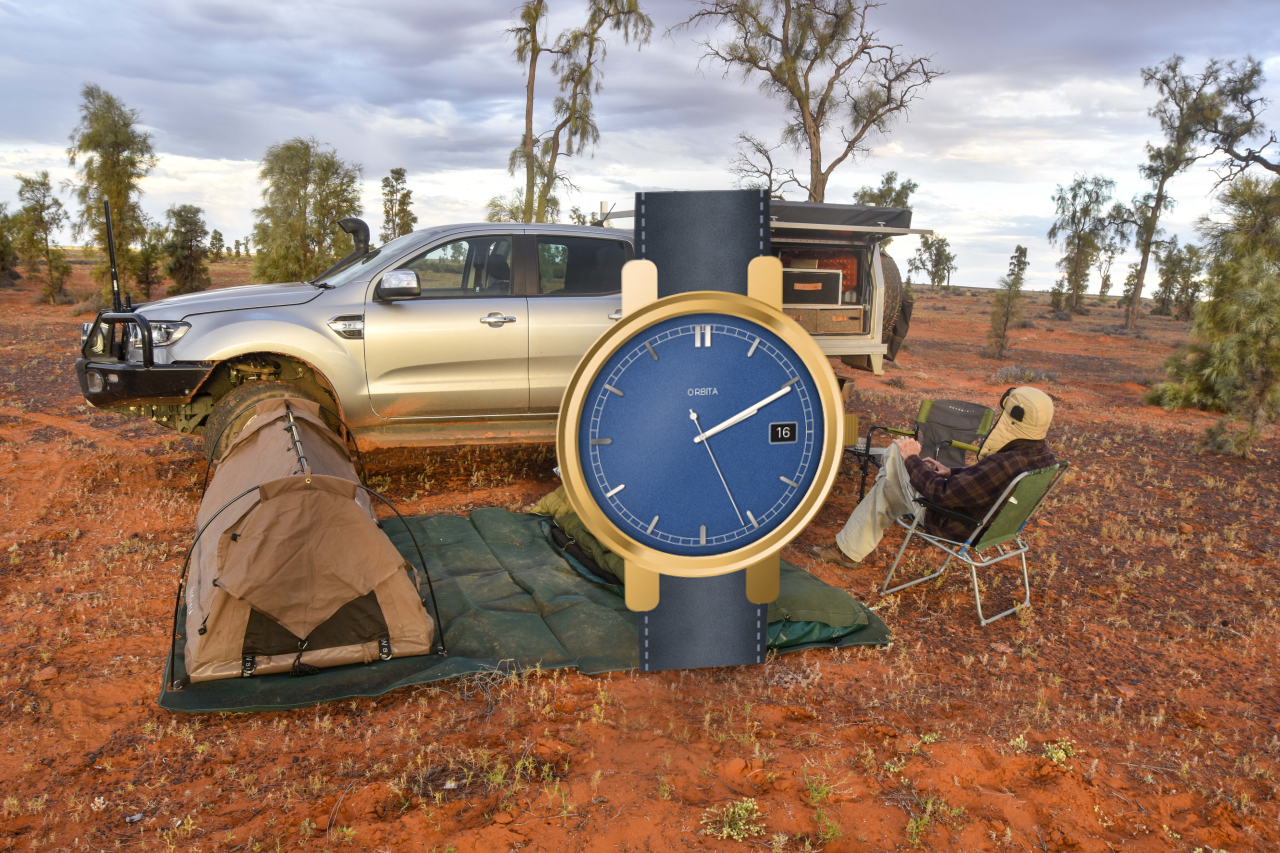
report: 2h10m26s
